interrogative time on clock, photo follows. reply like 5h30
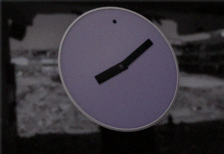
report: 8h09
